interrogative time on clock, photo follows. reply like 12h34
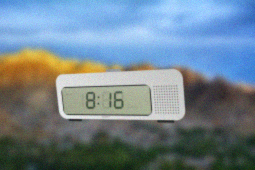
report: 8h16
